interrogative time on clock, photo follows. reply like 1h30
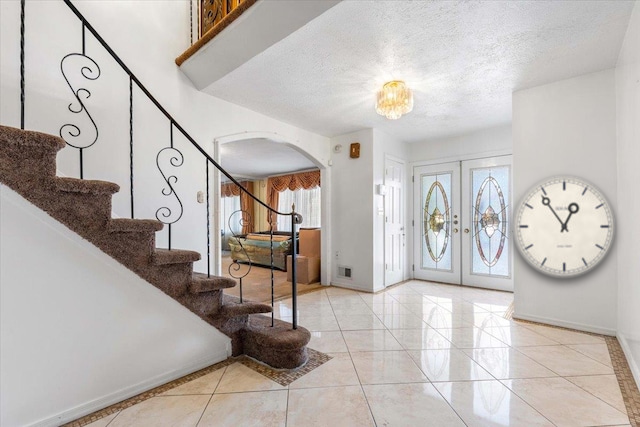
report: 12h54
